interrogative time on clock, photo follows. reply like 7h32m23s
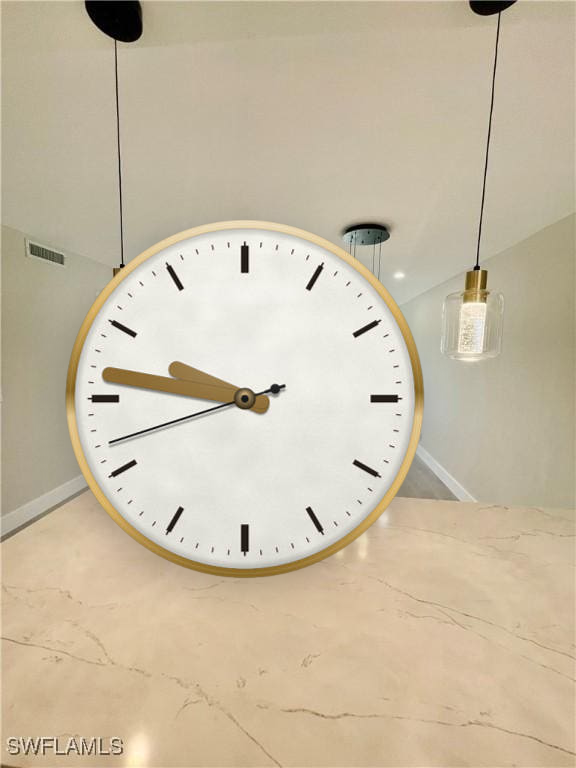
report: 9h46m42s
